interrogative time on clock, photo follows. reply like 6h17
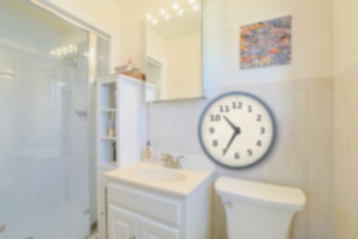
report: 10h35
